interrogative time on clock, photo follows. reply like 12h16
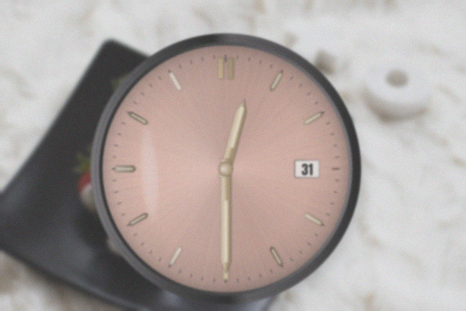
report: 12h30
